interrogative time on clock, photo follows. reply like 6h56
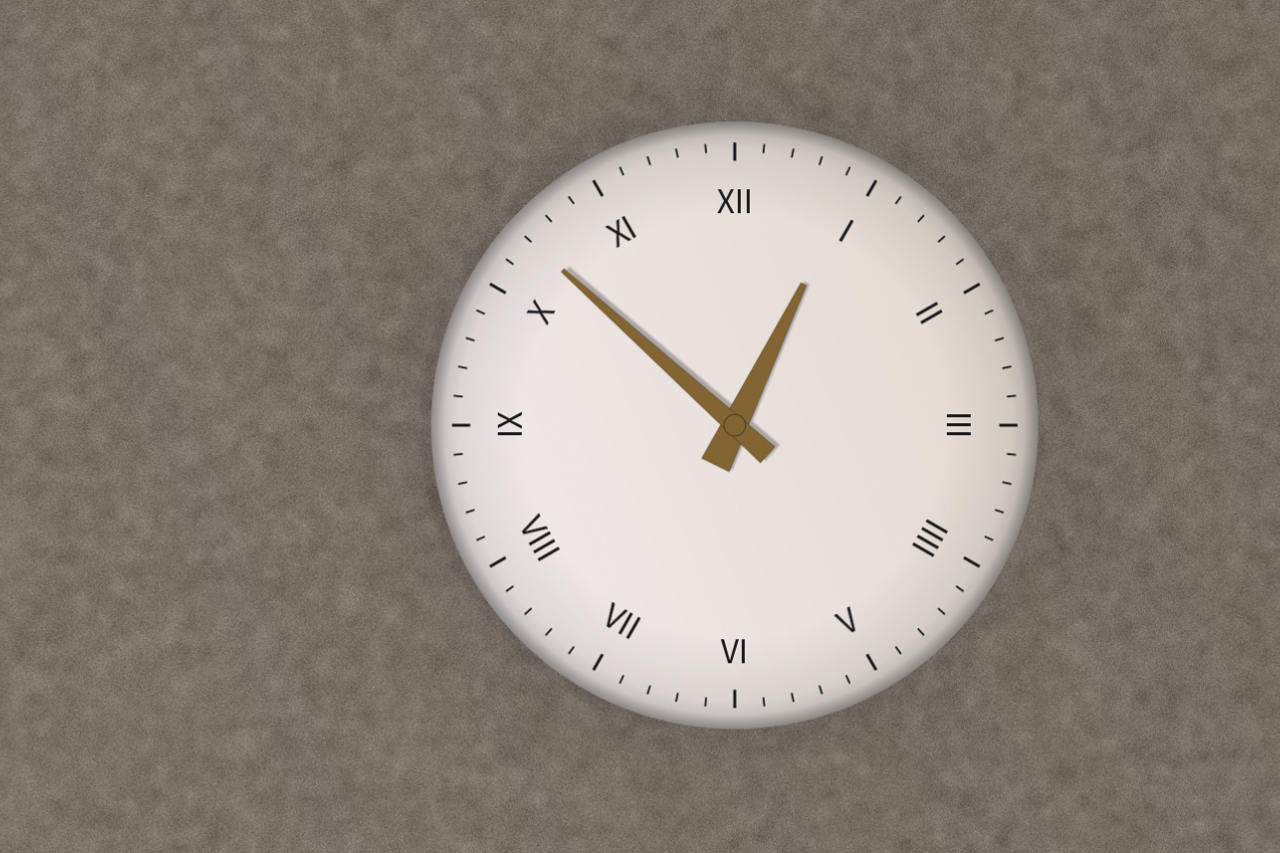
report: 12h52
